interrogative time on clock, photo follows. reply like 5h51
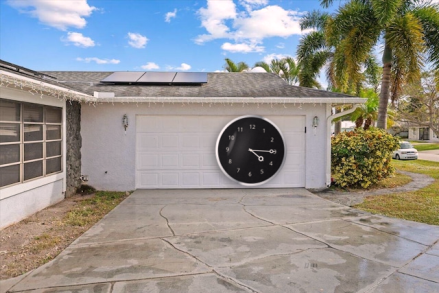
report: 4h15
